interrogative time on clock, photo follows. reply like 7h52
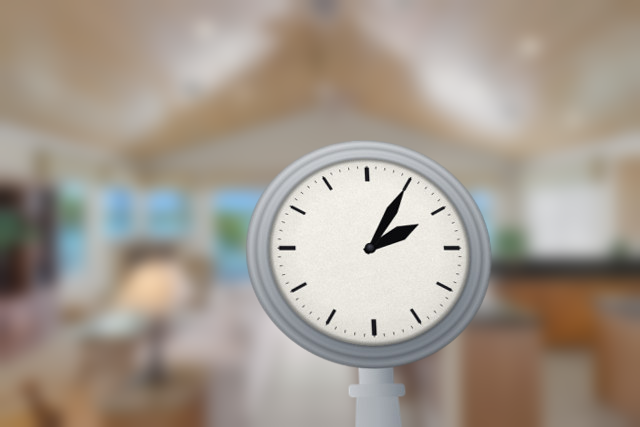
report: 2h05
